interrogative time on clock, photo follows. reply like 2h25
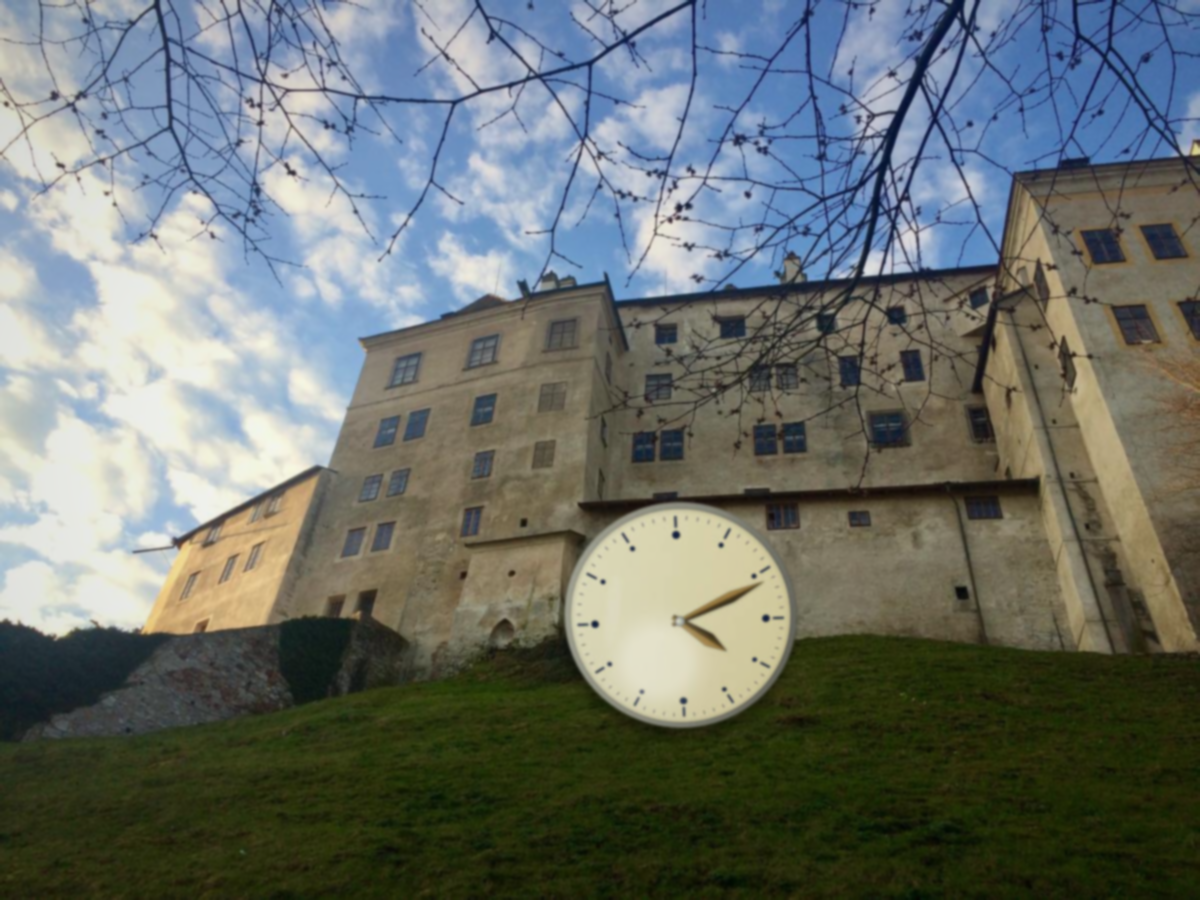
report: 4h11
